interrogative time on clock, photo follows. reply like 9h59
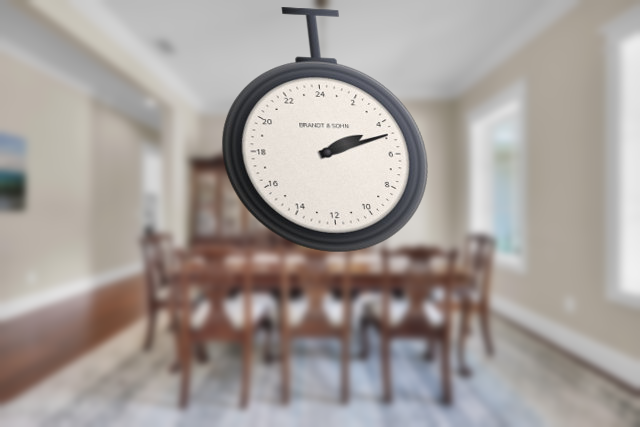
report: 4h12
